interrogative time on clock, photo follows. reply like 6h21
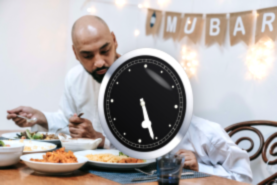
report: 5h26
